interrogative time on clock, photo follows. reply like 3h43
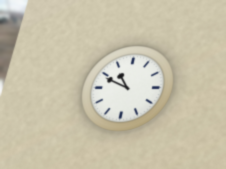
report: 10h49
